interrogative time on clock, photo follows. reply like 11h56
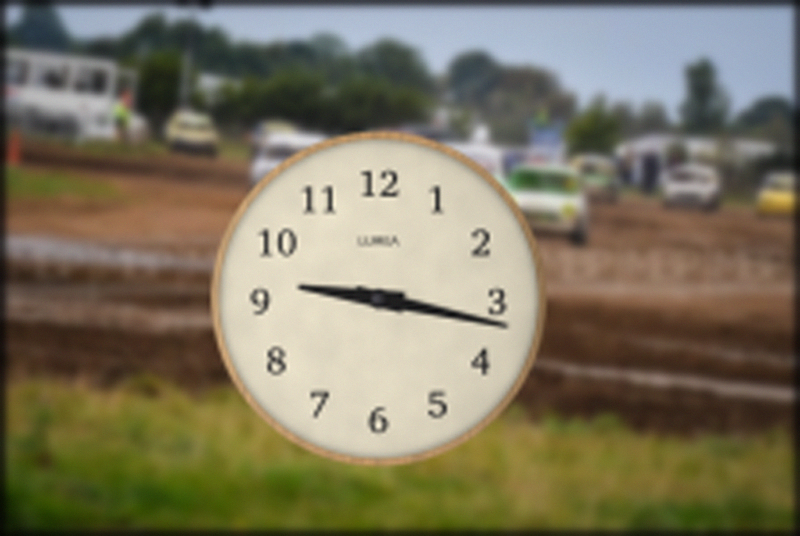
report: 9h17
